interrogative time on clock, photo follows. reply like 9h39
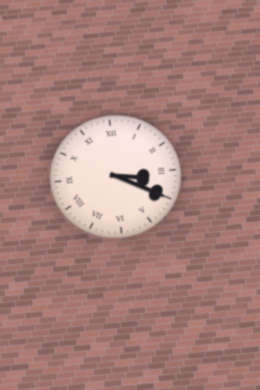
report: 3h20
